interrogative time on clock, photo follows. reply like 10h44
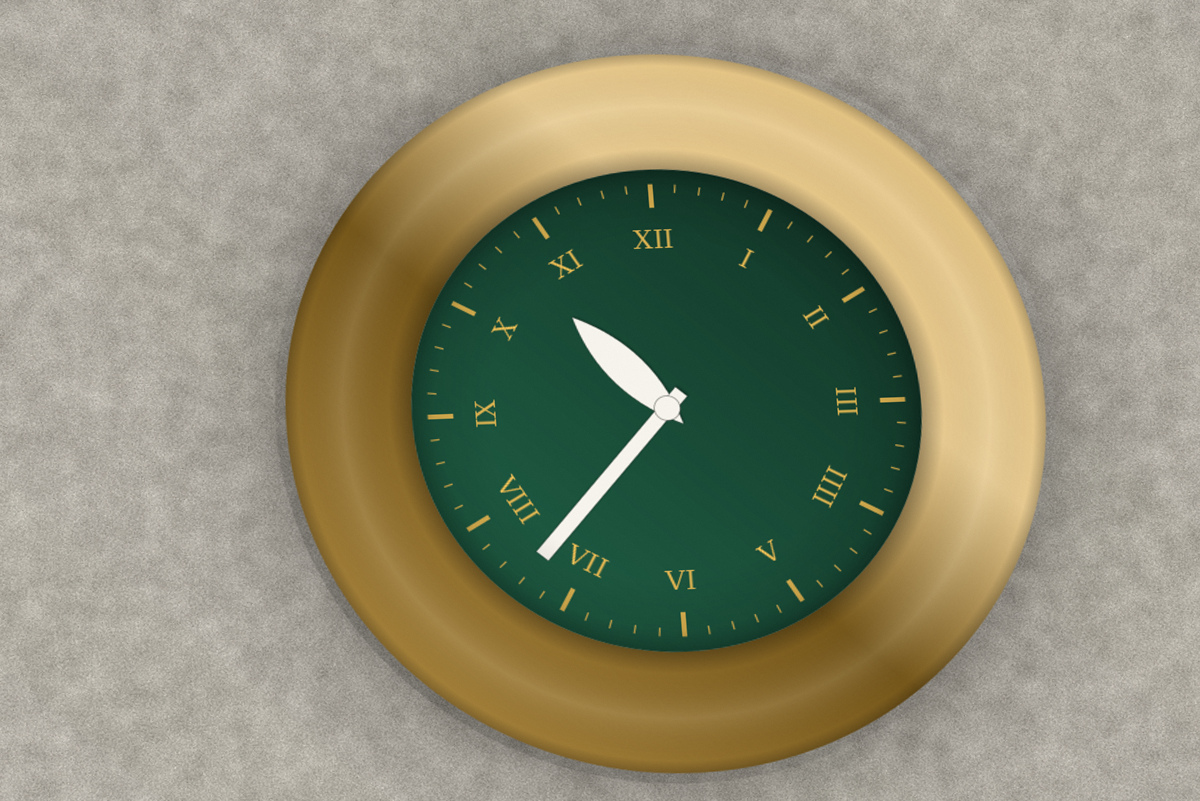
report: 10h37
